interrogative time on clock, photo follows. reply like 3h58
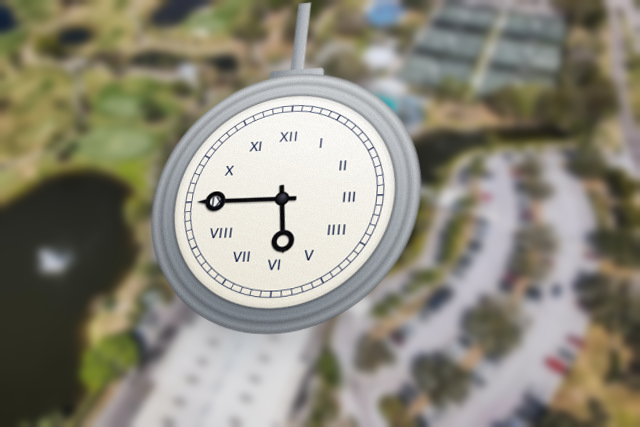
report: 5h45
